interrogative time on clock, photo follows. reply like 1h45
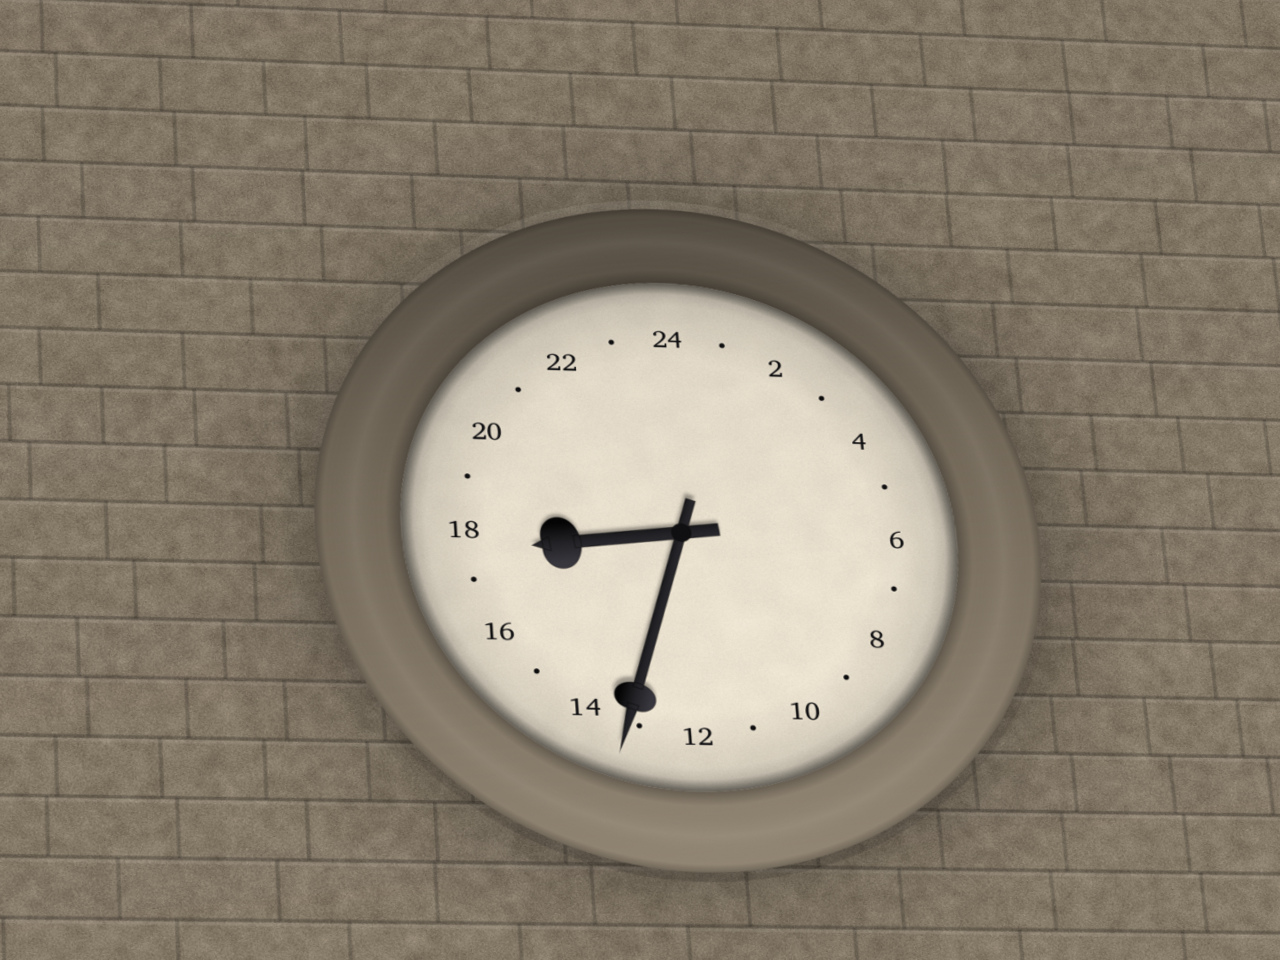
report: 17h33
